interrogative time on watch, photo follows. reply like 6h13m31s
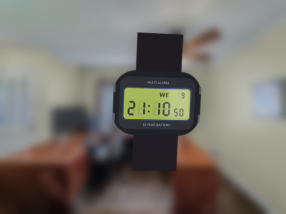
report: 21h10m50s
